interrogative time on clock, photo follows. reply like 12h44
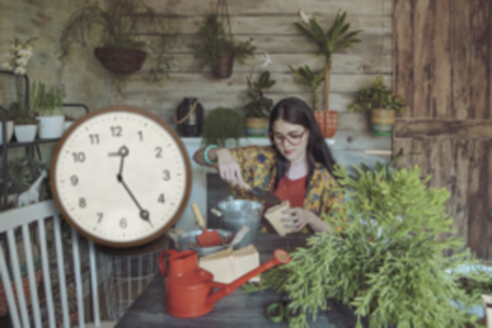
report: 12h25
